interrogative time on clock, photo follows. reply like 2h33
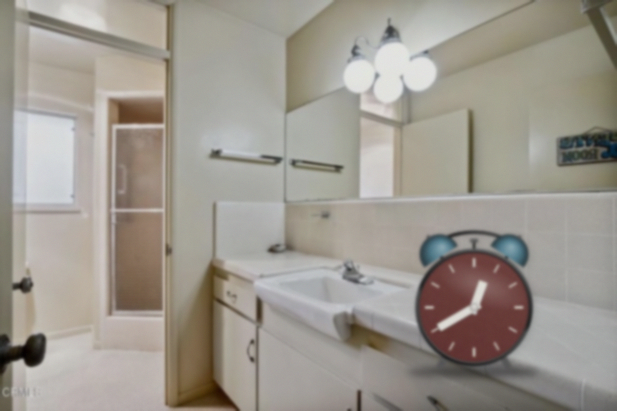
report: 12h40
